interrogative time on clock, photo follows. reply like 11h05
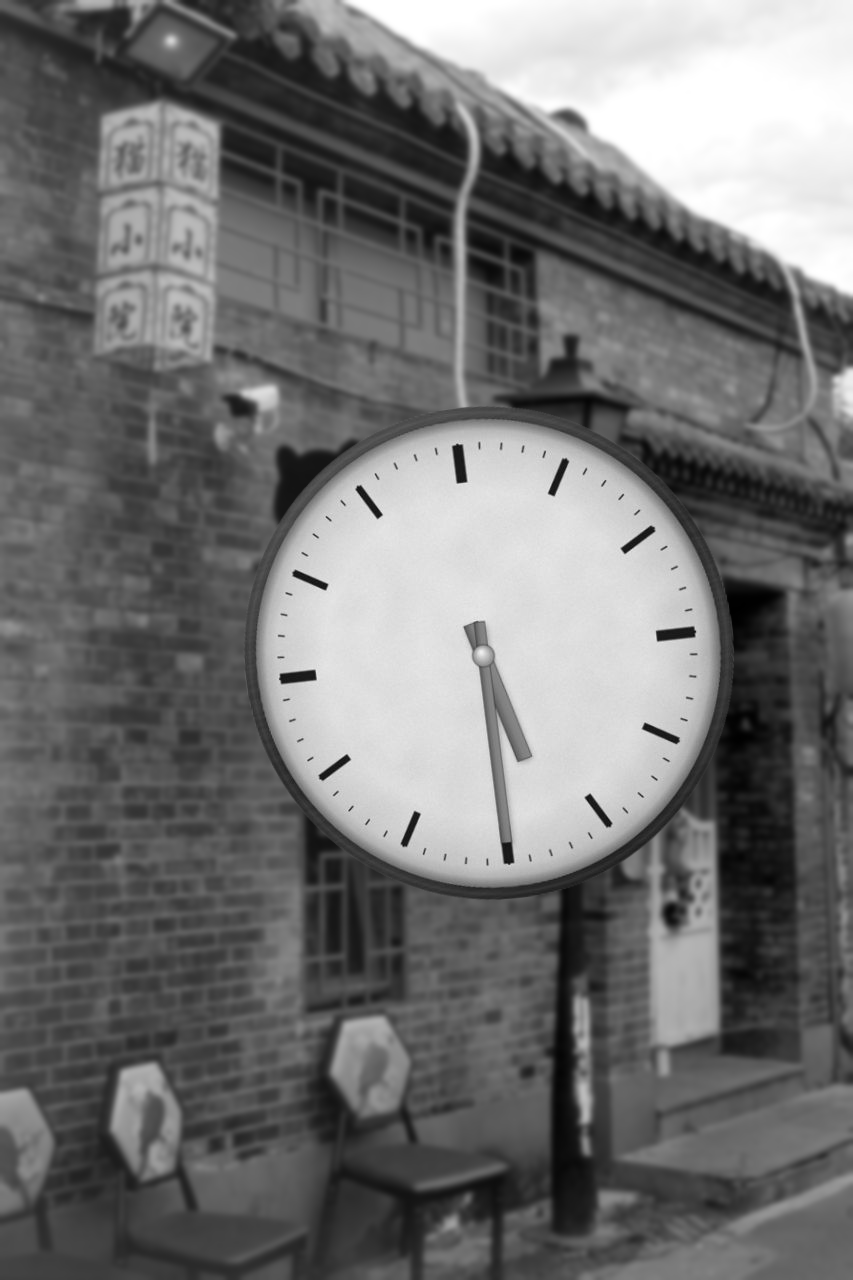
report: 5h30
